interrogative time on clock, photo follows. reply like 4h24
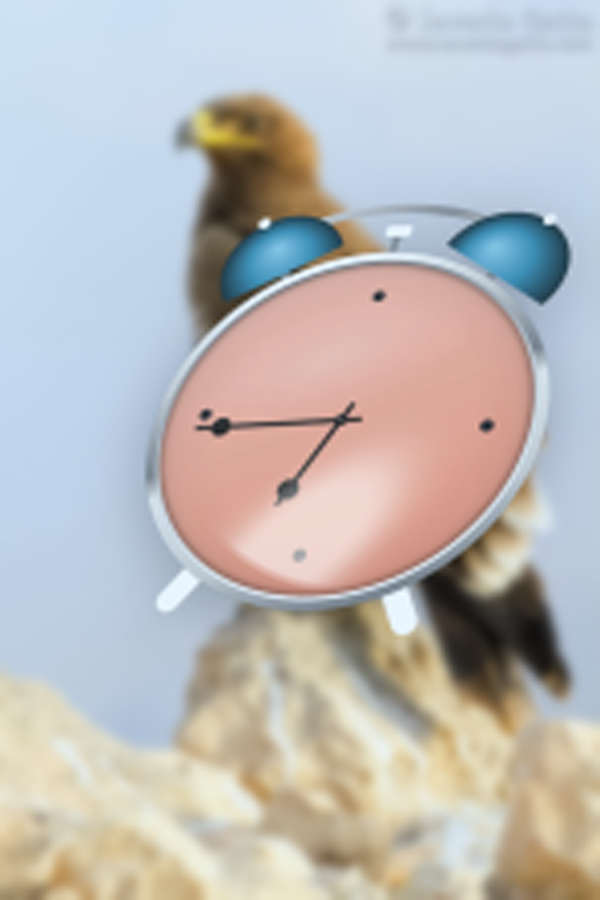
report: 6h44
